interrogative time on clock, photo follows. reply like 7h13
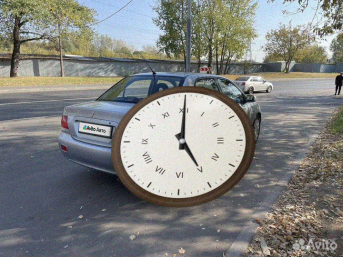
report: 5h00
